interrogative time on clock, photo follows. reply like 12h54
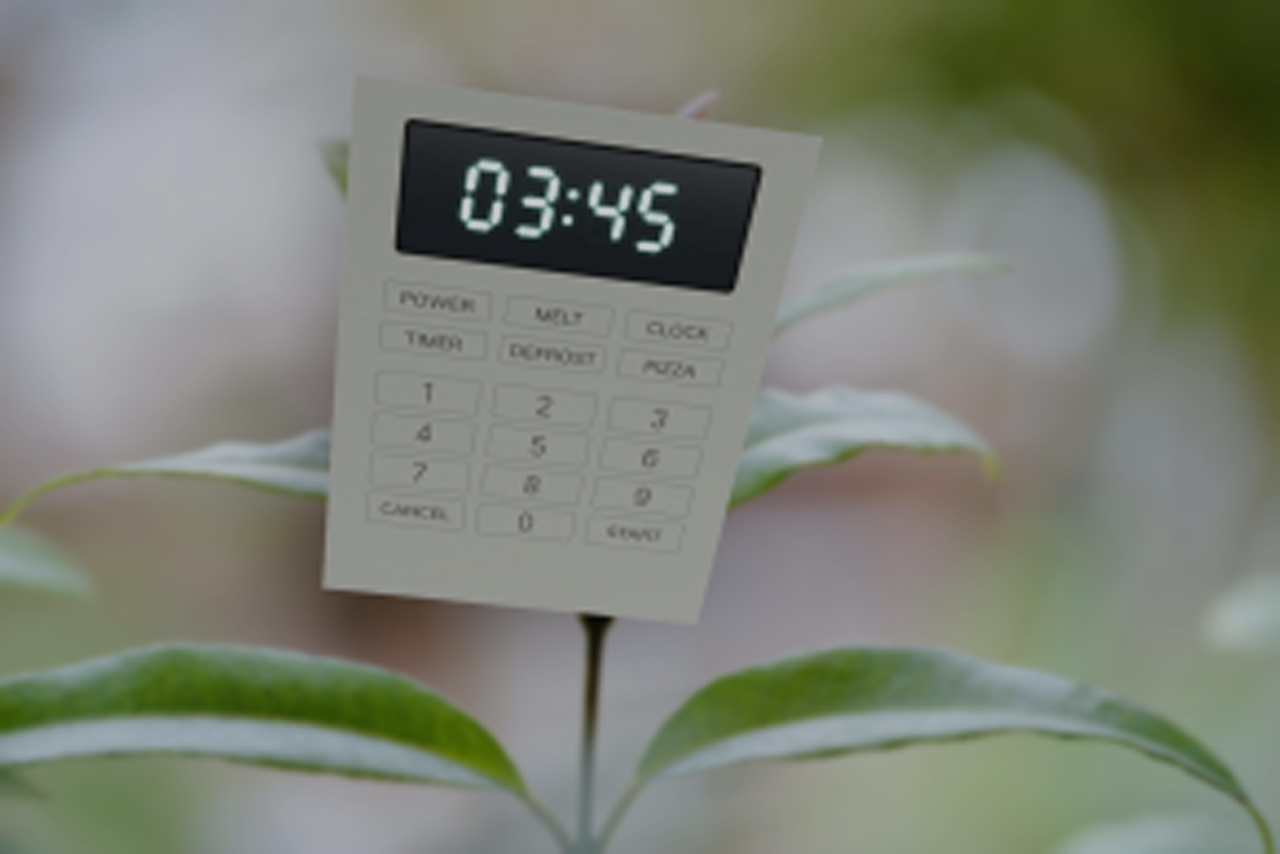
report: 3h45
